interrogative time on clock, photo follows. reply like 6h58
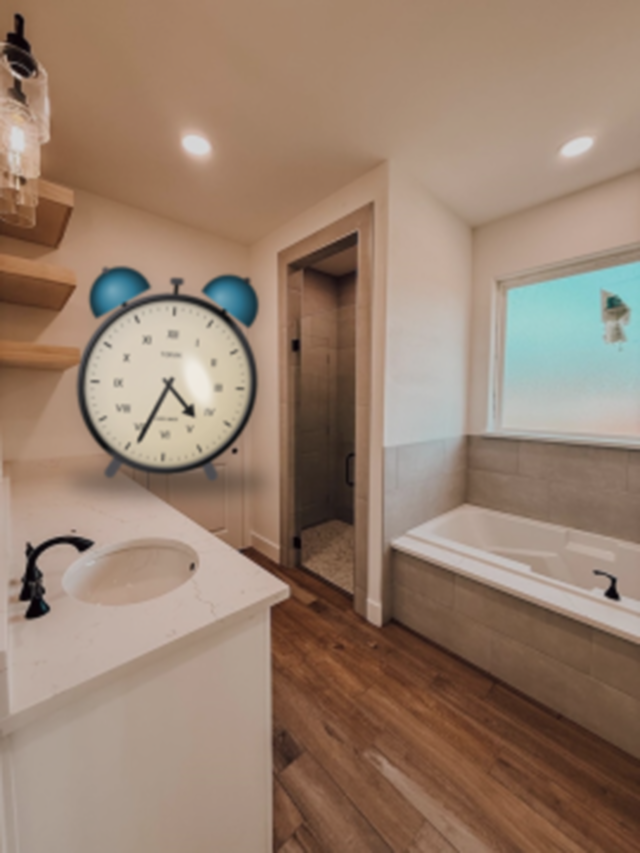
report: 4h34
